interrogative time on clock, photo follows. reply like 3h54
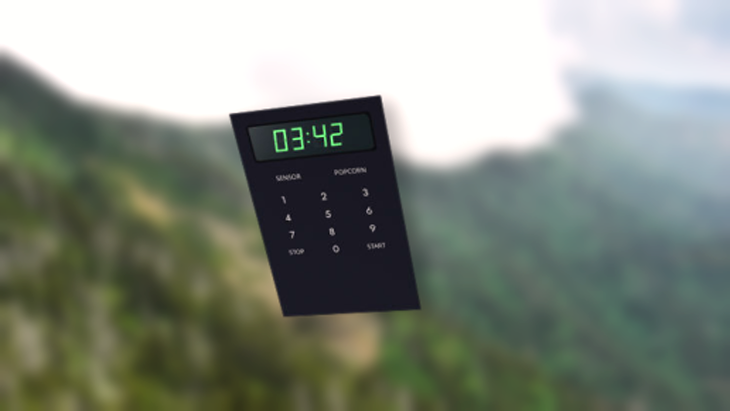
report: 3h42
